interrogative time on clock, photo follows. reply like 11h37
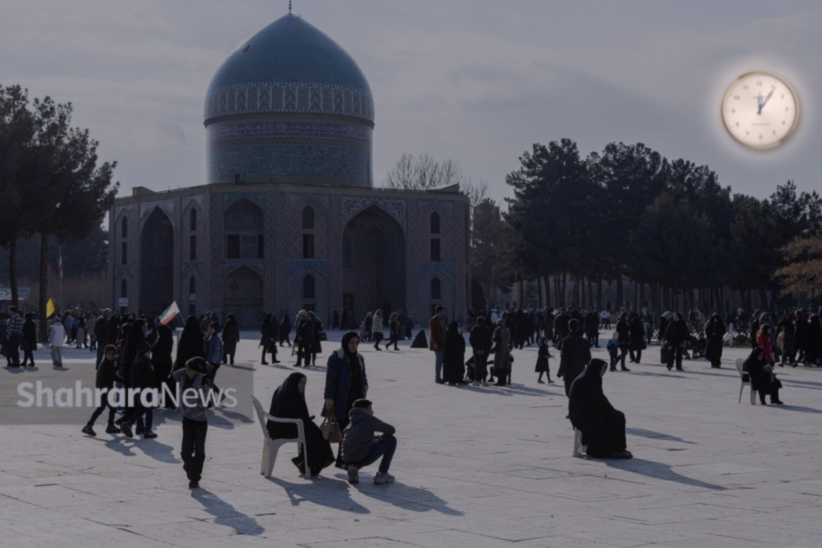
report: 12h06
